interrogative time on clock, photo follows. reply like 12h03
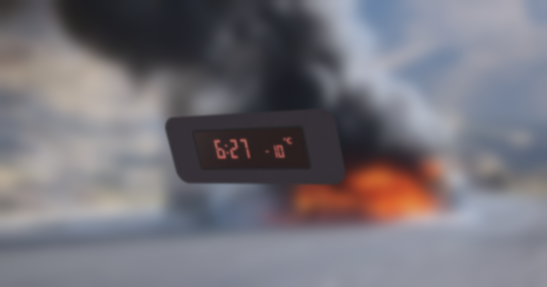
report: 6h27
